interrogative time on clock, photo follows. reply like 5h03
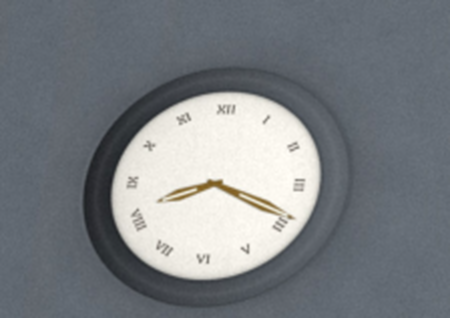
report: 8h19
